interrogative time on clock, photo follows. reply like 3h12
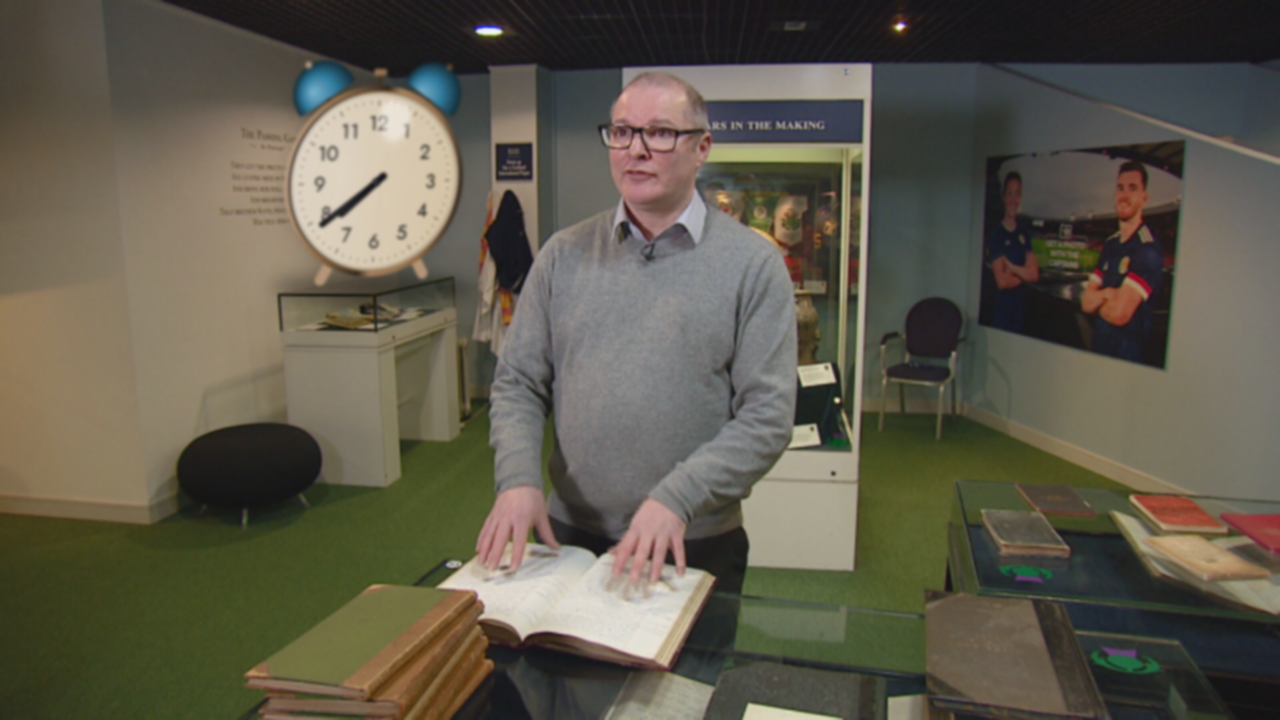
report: 7h39
